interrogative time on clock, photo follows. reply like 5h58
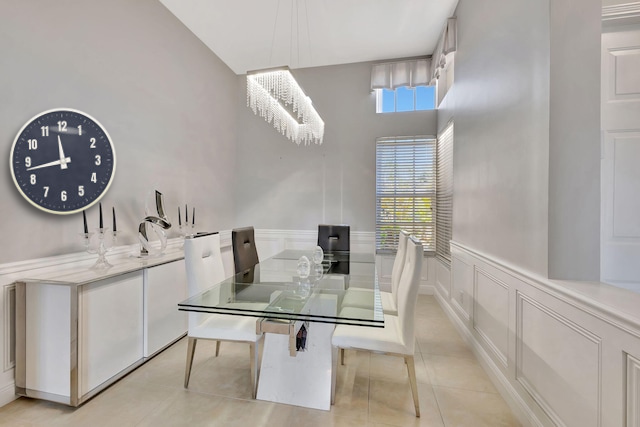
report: 11h43
